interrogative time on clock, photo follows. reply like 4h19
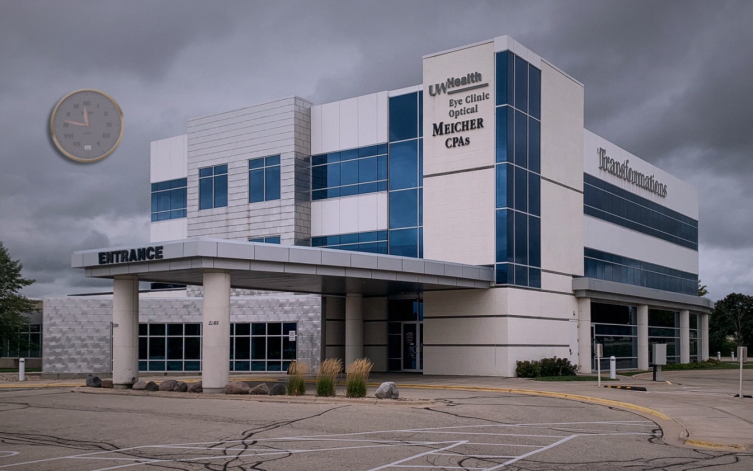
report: 11h47
